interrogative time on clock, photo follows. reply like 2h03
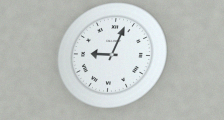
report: 9h03
